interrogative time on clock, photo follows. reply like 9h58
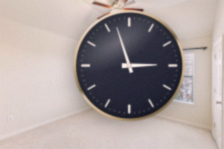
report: 2h57
